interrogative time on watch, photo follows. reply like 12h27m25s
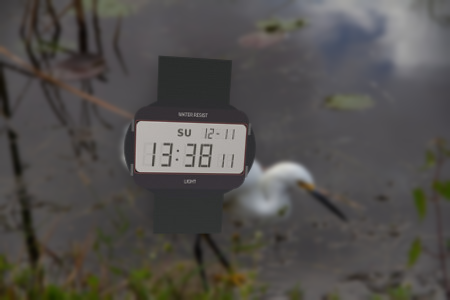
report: 13h38m11s
